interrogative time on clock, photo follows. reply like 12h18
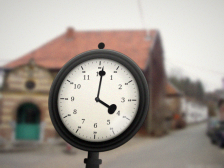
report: 4h01
